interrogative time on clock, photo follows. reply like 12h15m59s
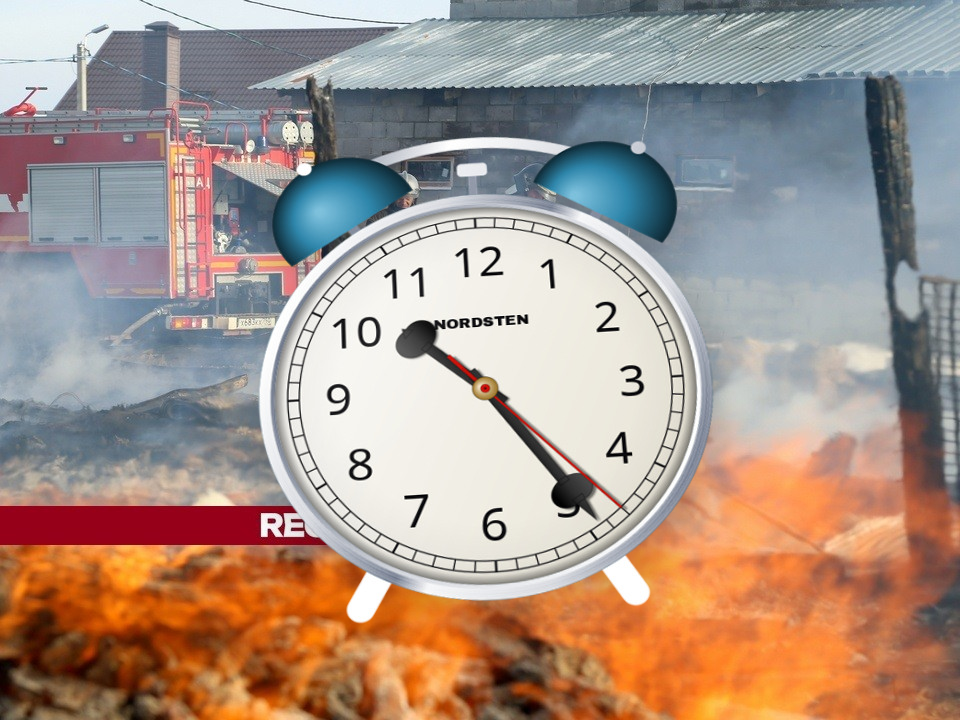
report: 10h24m23s
